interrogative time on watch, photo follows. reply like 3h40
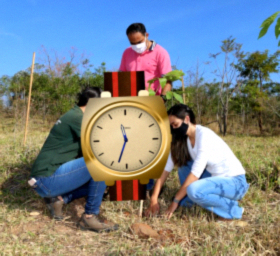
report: 11h33
